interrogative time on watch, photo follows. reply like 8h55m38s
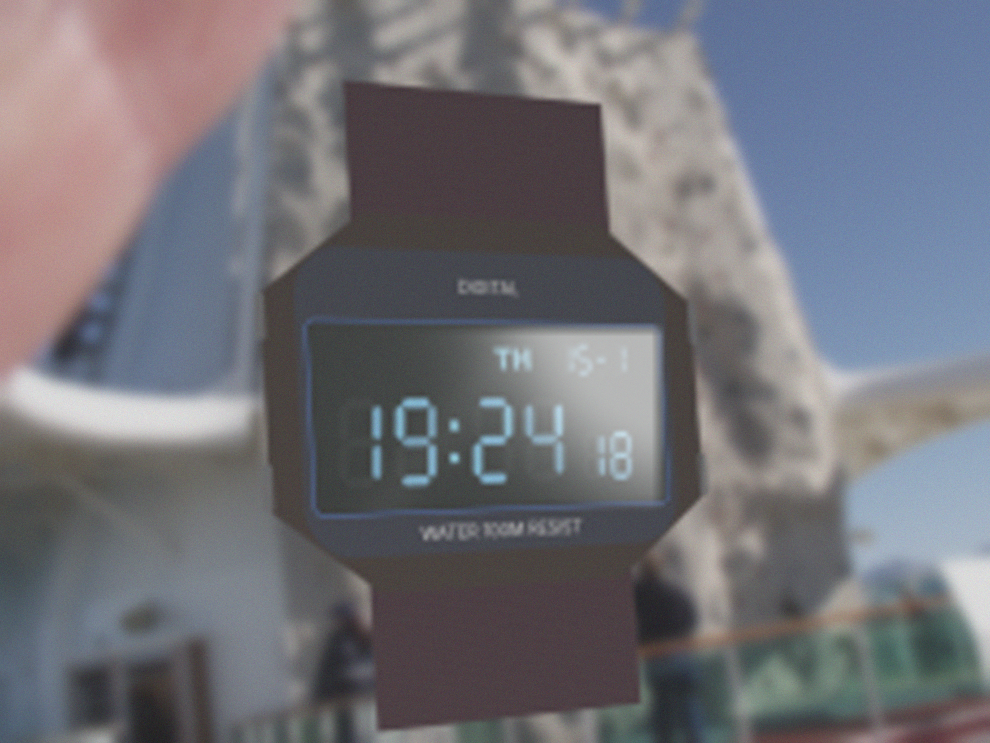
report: 19h24m18s
